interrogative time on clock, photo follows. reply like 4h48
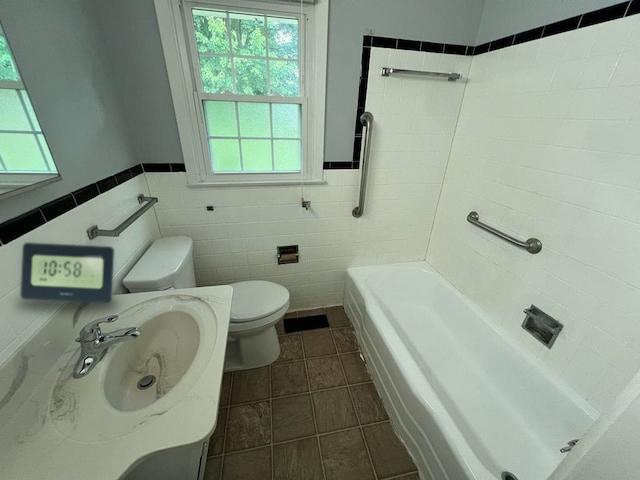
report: 10h58
